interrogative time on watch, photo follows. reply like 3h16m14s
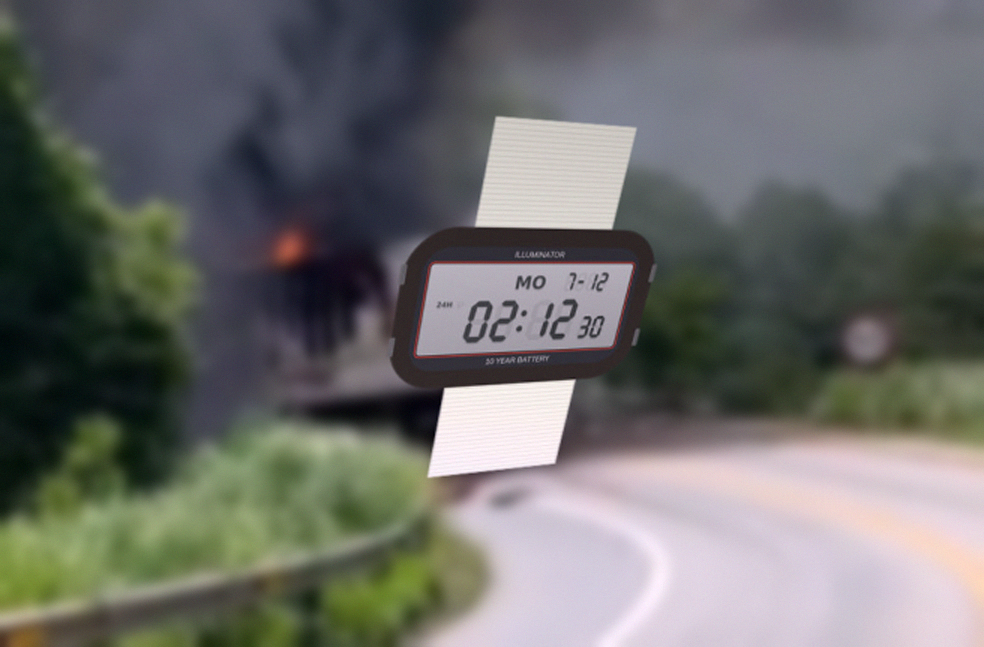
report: 2h12m30s
